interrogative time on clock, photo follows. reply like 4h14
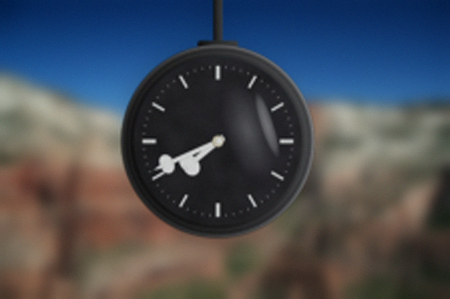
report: 7h41
